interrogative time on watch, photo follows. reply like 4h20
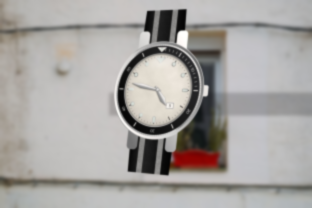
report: 4h47
